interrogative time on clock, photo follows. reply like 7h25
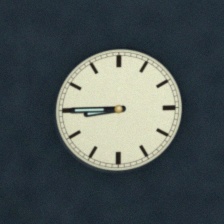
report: 8h45
